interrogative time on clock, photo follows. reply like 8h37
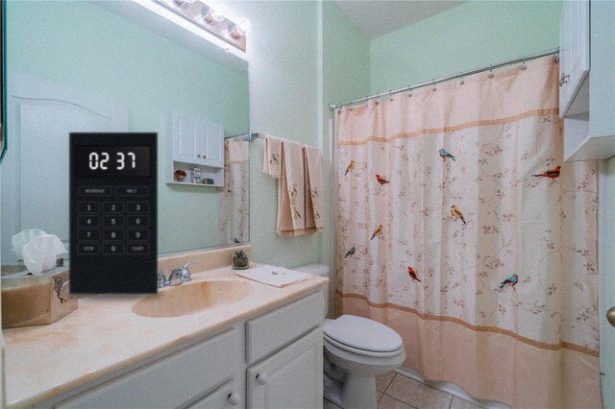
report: 2h37
